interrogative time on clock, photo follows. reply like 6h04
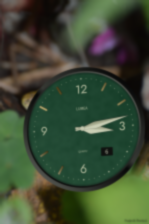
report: 3h13
